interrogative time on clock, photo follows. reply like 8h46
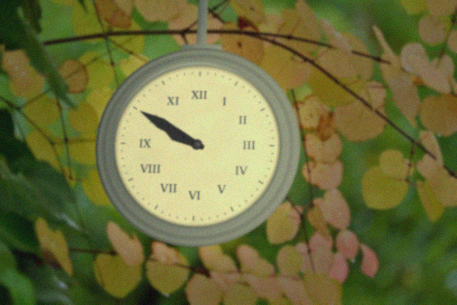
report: 9h50
